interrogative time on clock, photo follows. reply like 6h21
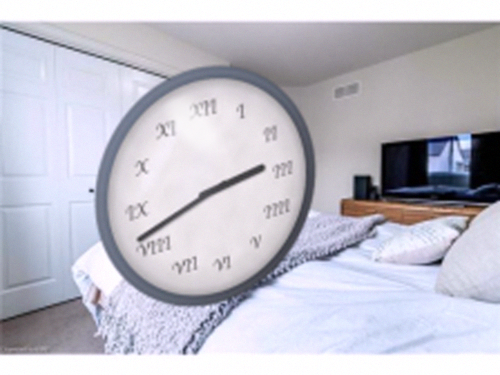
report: 2h42
